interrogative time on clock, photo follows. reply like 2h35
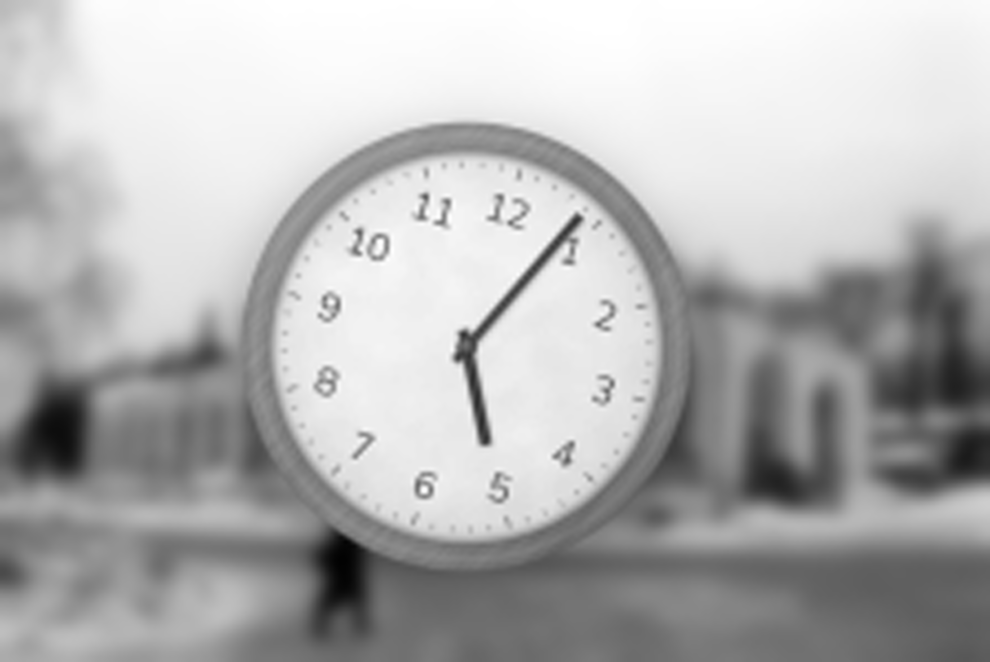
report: 5h04
